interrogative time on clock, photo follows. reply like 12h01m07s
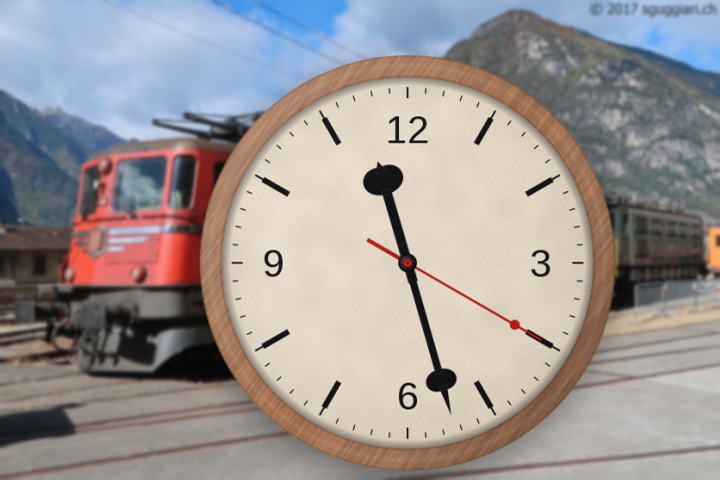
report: 11h27m20s
